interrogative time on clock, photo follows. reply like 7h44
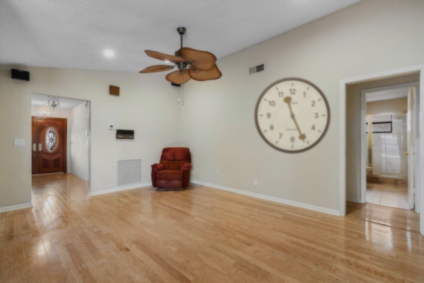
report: 11h26
